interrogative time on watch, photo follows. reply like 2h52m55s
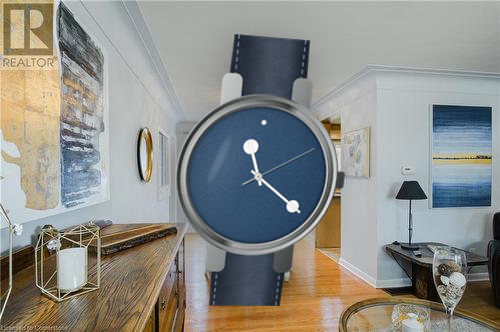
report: 11h21m10s
